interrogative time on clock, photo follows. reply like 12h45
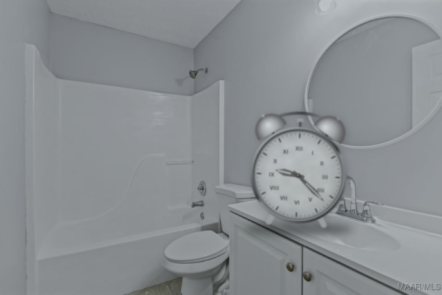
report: 9h22
